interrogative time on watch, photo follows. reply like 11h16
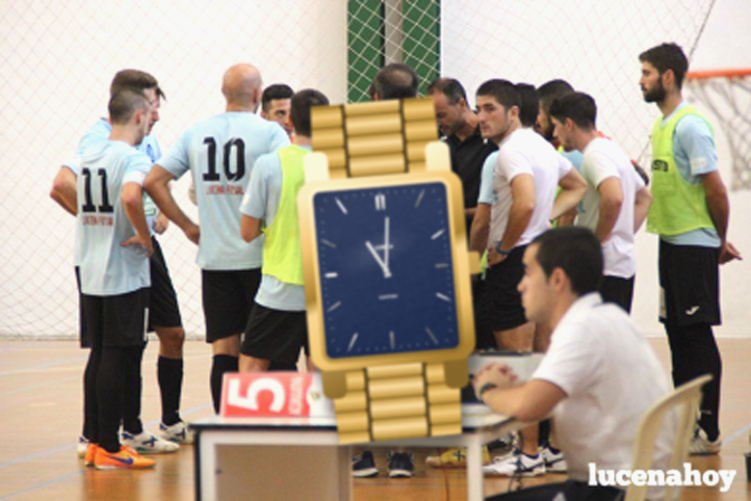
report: 11h01
